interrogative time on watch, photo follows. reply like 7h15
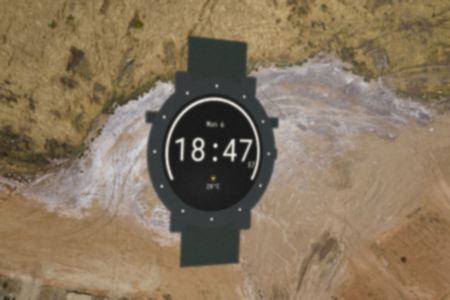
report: 18h47
